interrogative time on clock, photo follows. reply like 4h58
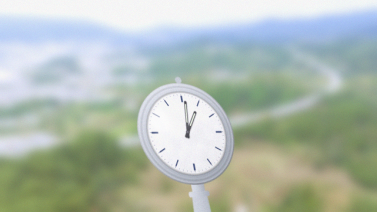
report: 1h01
